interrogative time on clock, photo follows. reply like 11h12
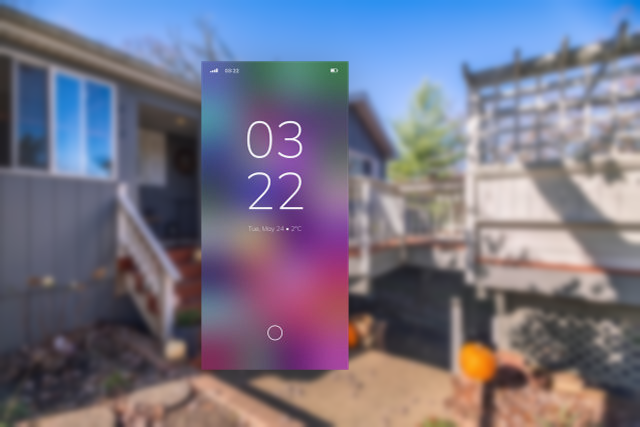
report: 3h22
